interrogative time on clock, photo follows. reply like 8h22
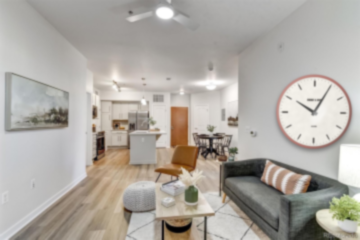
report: 10h05
